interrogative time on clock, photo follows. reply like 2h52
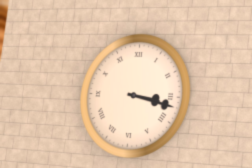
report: 3h17
